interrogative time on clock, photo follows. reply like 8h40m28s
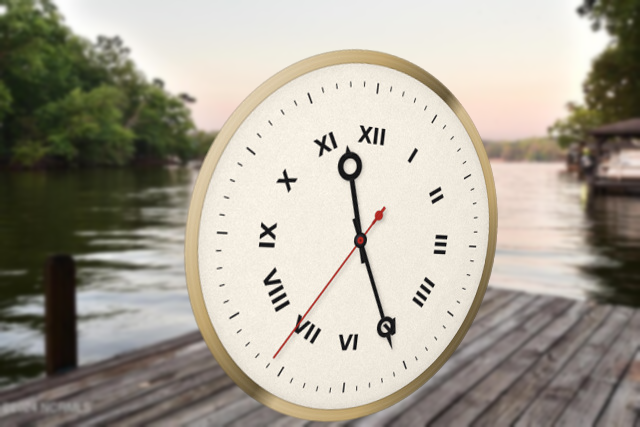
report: 11h25m36s
